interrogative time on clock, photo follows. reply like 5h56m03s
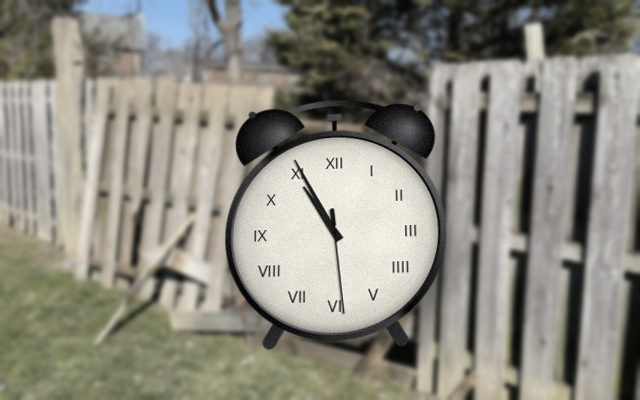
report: 10h55m29s
